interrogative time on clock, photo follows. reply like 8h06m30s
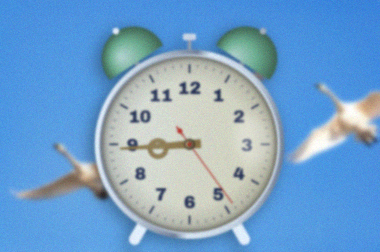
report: 8h44m24s
